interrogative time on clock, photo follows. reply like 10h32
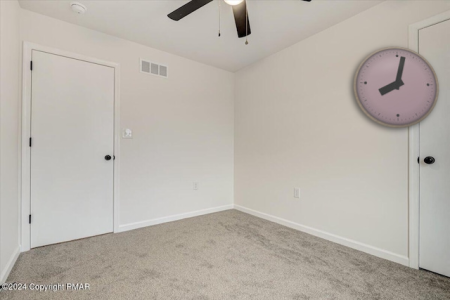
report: 8h02
